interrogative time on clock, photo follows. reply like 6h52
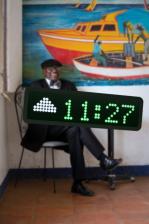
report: 11h27
